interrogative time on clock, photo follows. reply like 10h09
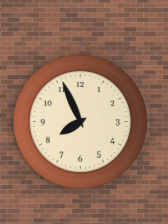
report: 7h56
